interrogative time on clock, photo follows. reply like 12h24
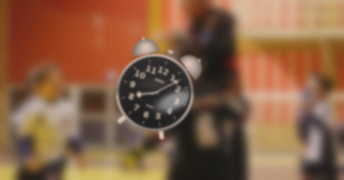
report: 8h07
